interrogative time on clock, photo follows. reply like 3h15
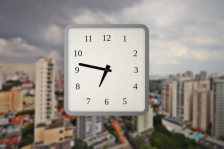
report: 6h47
